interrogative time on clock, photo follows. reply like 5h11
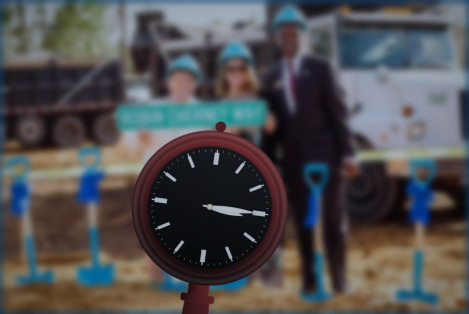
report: 3h15
